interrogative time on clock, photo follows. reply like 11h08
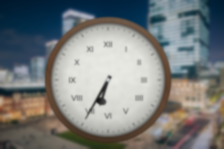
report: 6h35
